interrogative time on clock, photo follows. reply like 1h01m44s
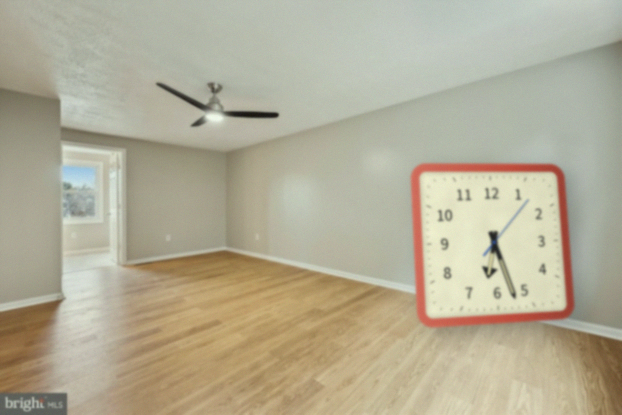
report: 6h27m07s
